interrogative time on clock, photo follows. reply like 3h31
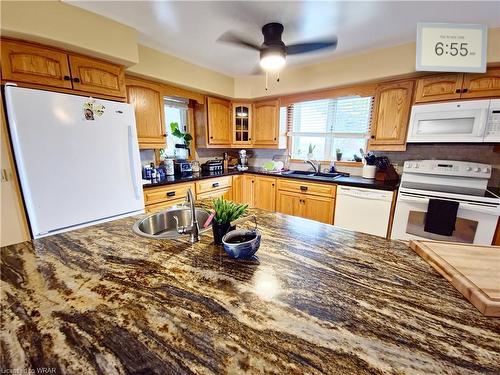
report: 6h55
